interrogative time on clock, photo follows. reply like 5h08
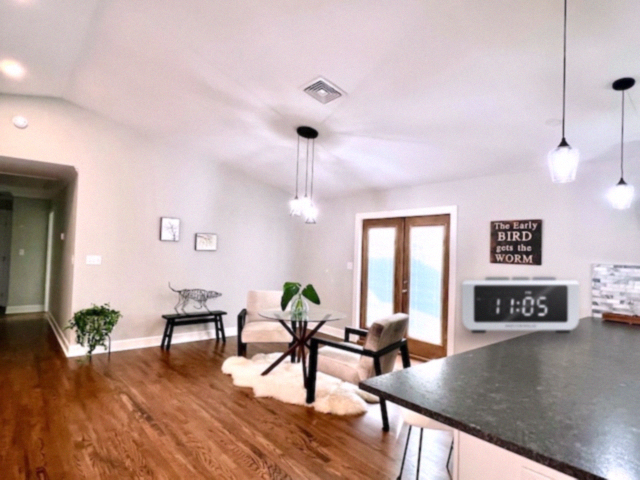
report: 11h05
